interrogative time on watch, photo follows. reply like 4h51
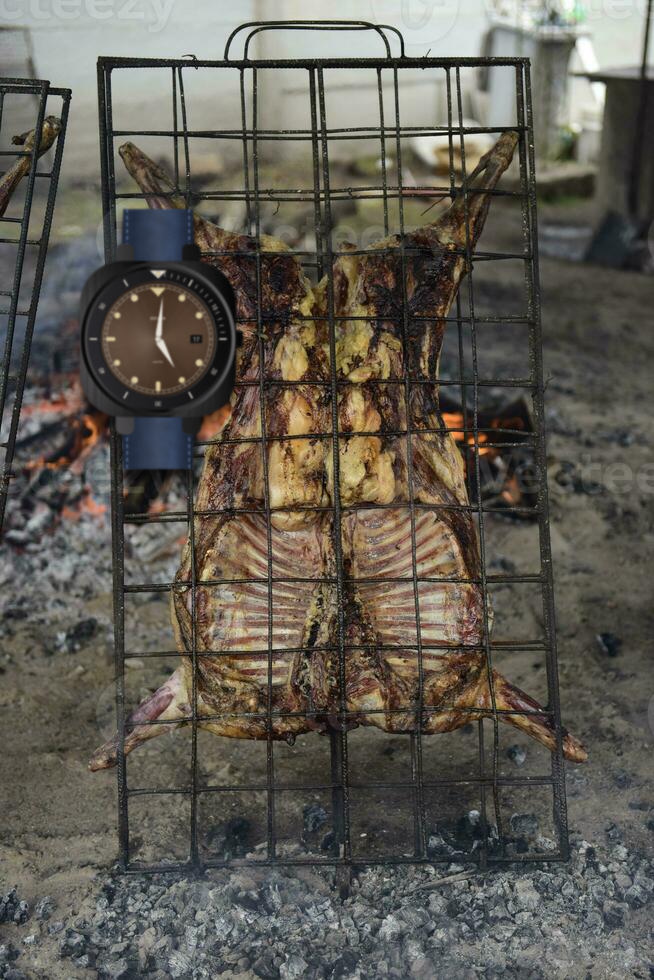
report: 5h01
